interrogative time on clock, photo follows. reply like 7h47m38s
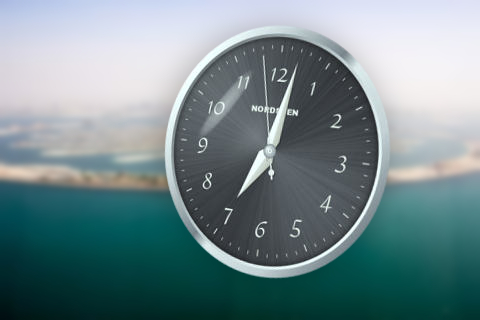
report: 7h01m58s
